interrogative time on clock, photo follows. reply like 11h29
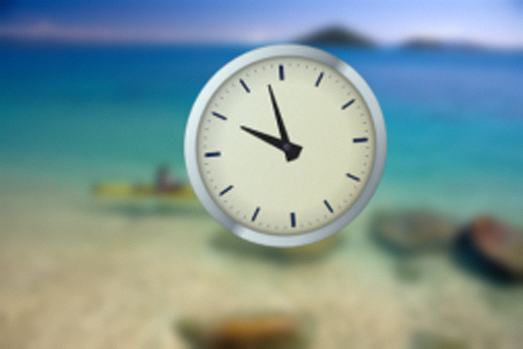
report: 9h58
